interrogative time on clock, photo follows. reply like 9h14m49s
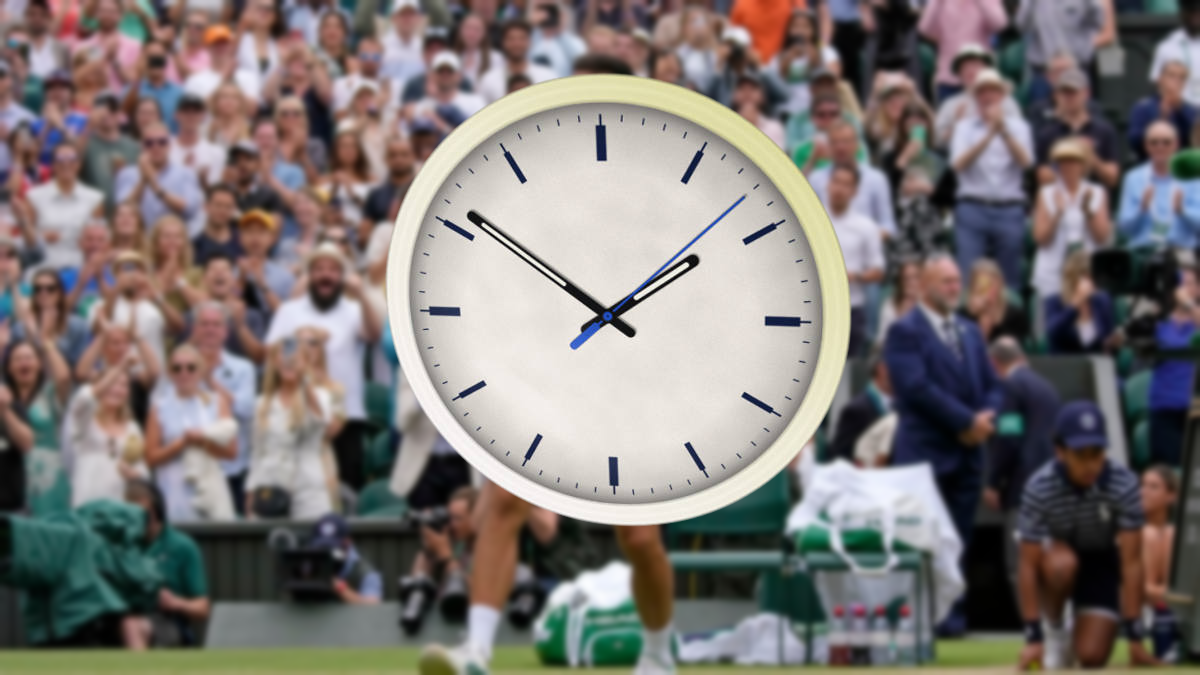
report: 1h51m08s
